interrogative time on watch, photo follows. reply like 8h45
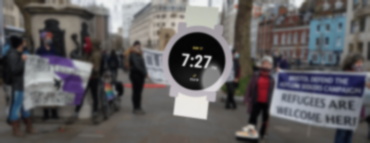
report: 7h27
